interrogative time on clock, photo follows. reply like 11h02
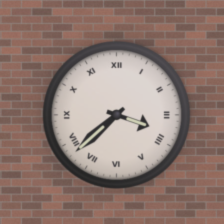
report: 3h38
